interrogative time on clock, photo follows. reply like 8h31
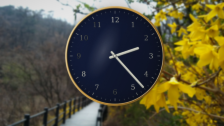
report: 2h23
